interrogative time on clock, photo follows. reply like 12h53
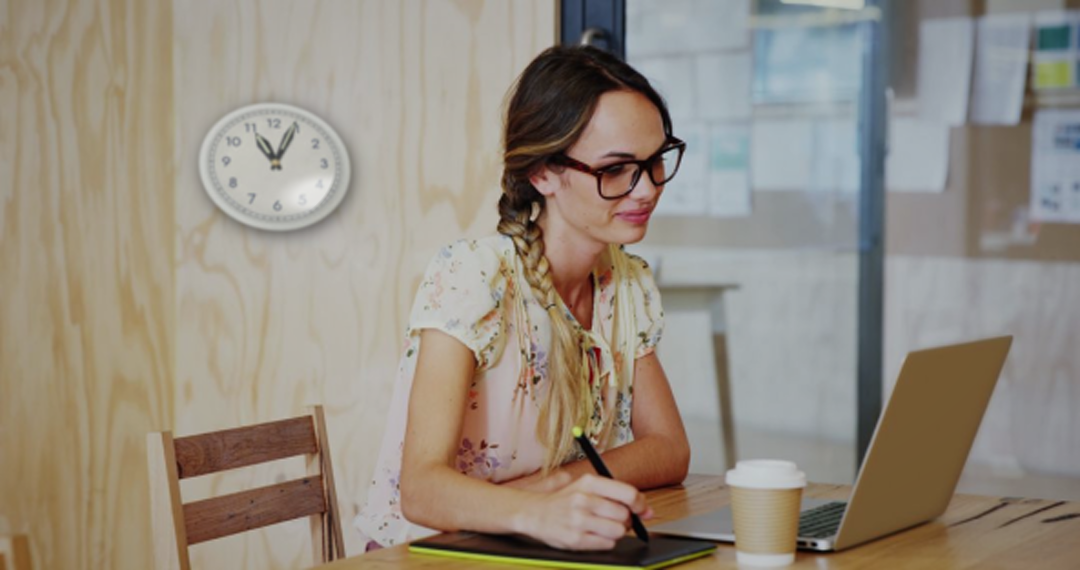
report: 11h04
